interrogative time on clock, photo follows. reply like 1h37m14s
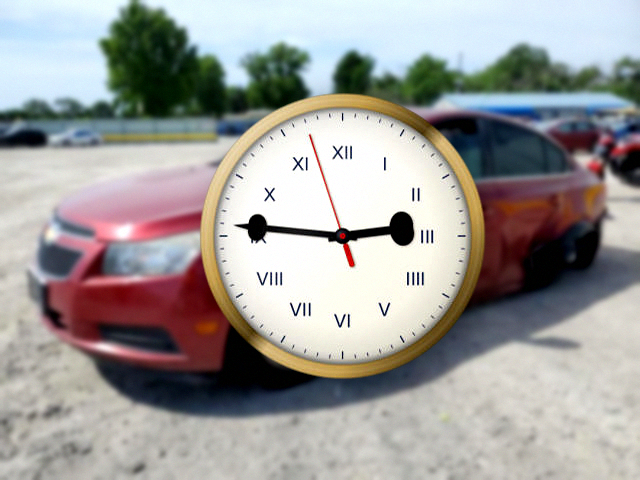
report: 2h45m57s
